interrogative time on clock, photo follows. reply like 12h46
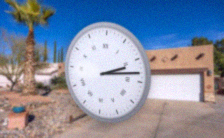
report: 2h13
